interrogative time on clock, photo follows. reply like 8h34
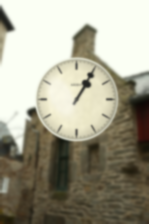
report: 1h05
